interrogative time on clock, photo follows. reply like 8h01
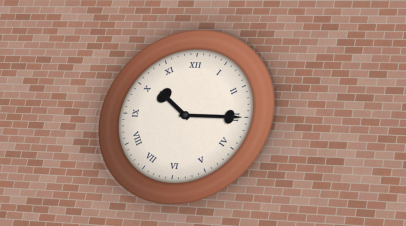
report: 10h15
